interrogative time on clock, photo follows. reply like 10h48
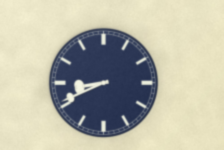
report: 8h41
